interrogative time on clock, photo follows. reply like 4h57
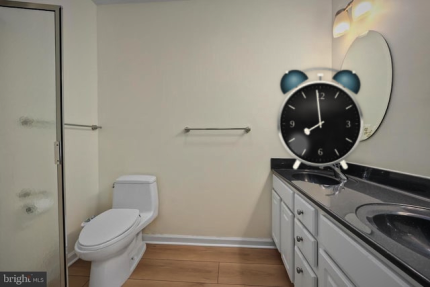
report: 7h59
